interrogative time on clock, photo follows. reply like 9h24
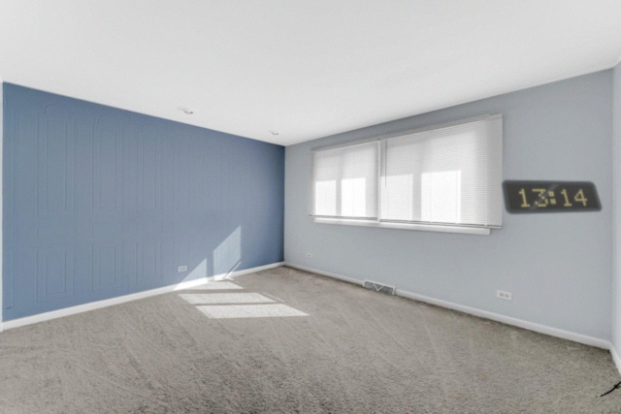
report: 13h14
